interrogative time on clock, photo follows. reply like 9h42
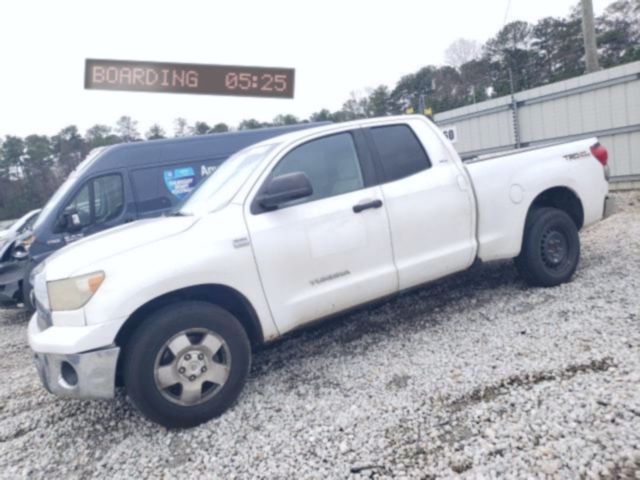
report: 5h25
